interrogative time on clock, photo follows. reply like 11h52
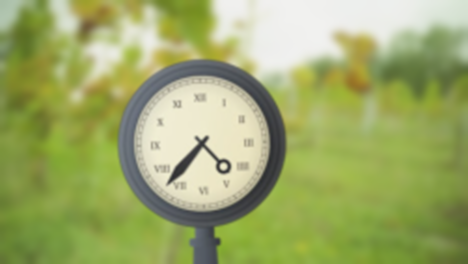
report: 4h37
